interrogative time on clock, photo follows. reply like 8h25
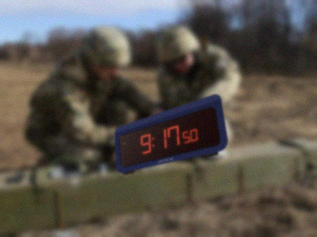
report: 9h17
